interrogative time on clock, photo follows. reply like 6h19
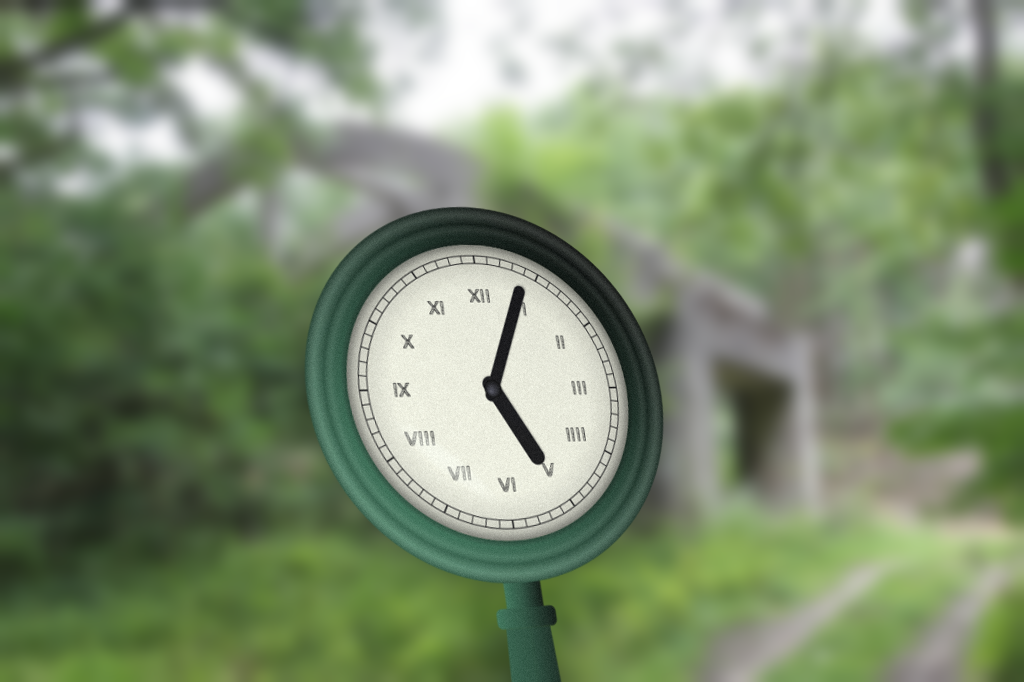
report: 5h04
